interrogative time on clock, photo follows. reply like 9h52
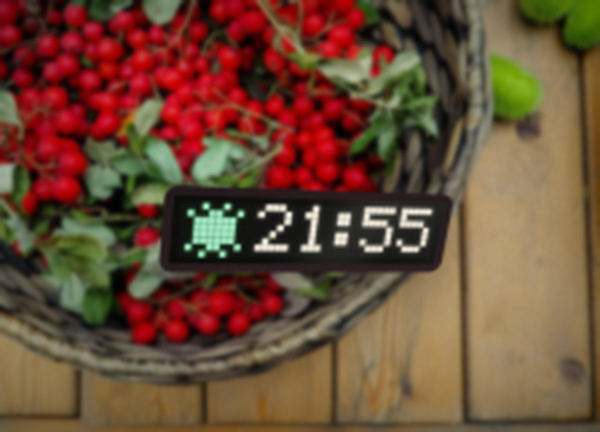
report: 21h55
